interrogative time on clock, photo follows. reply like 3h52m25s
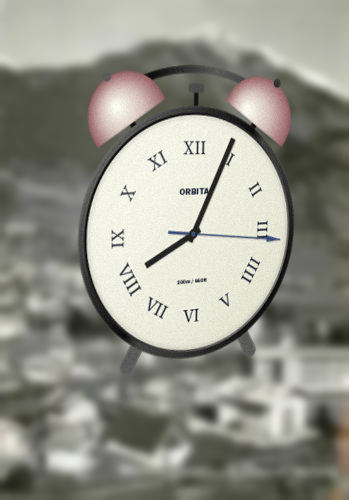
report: 8h04m16s
